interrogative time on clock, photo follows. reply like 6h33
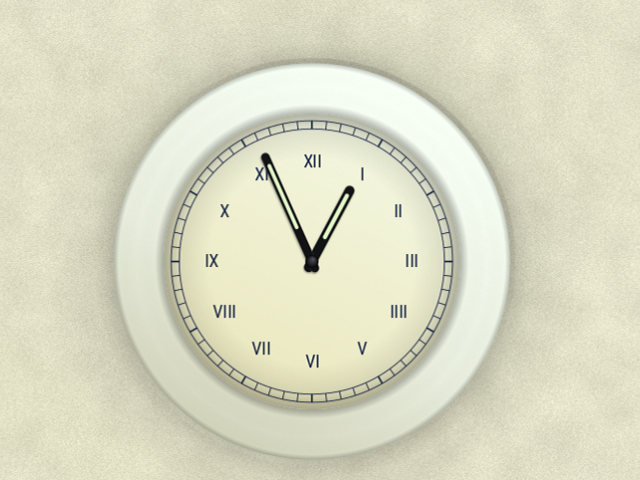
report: 12h56
